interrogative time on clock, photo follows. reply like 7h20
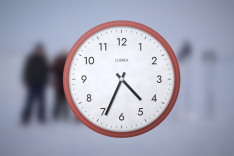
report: 4h34
